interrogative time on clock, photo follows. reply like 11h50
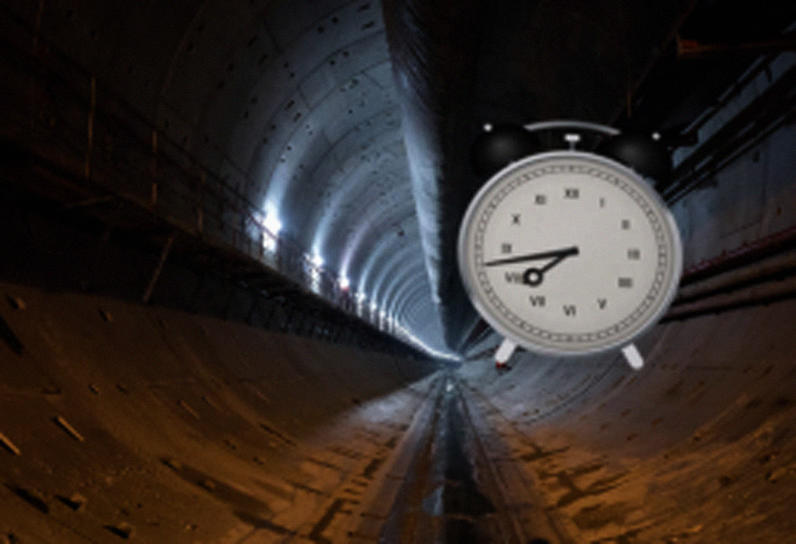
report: 7h43
